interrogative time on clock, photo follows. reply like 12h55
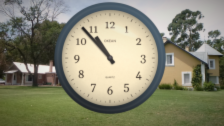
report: 10h53
